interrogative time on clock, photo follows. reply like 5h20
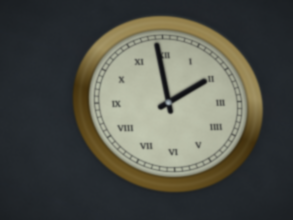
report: 1h59
